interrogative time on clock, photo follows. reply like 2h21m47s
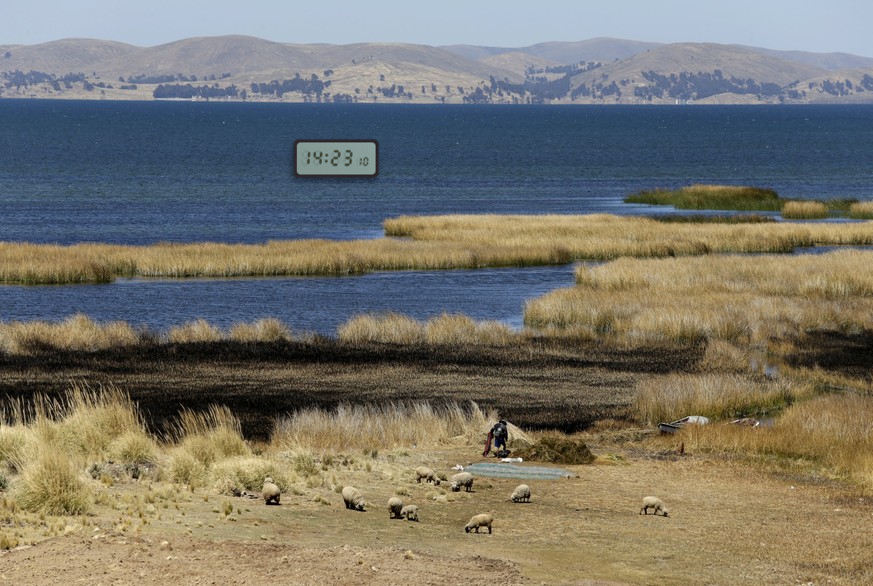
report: 14h23m10s
